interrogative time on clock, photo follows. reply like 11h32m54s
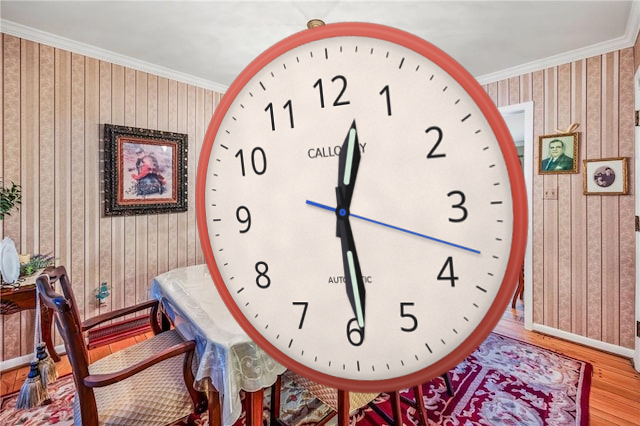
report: 12h29m18s
